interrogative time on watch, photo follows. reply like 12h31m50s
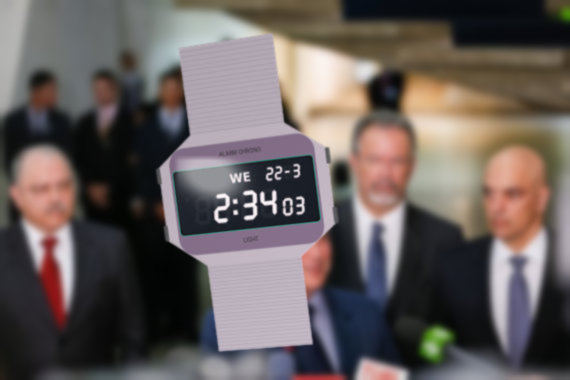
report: 2h34m03s
